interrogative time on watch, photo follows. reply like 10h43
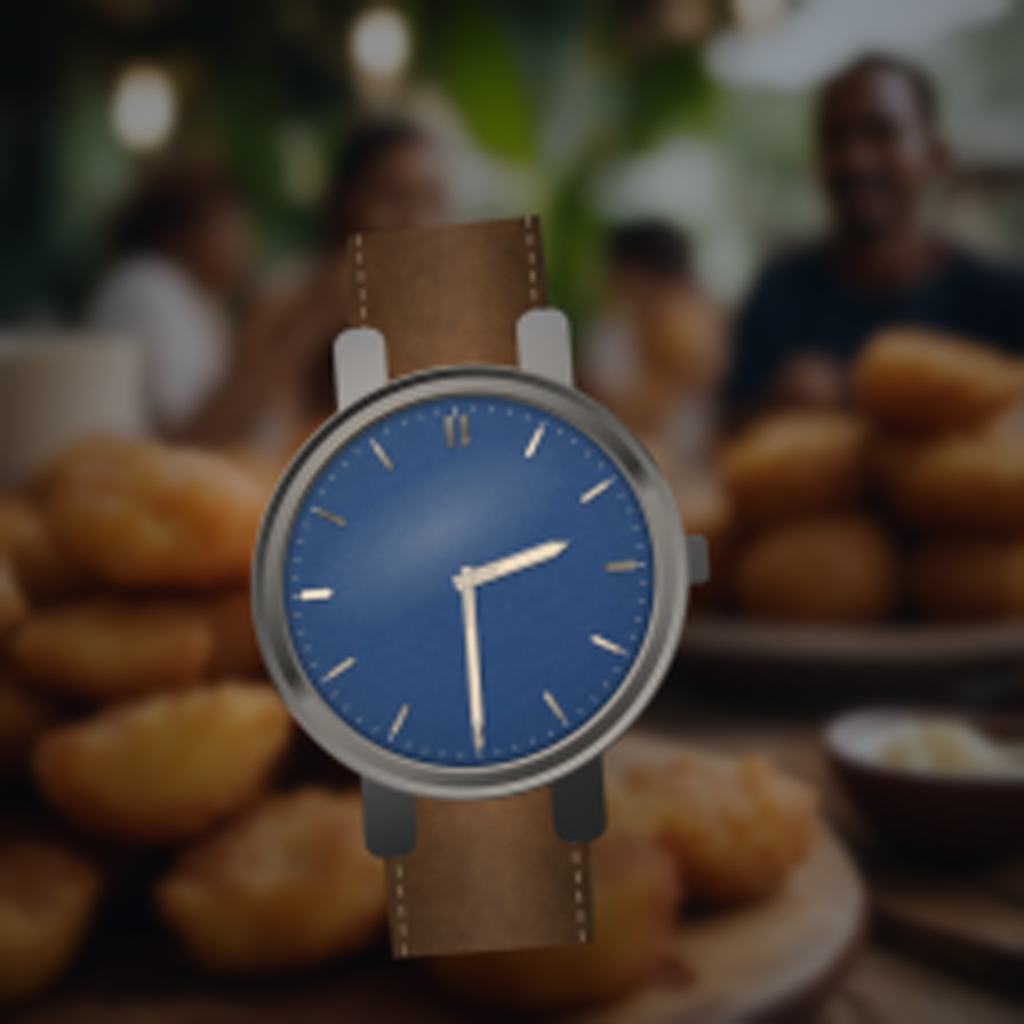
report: 2h30
